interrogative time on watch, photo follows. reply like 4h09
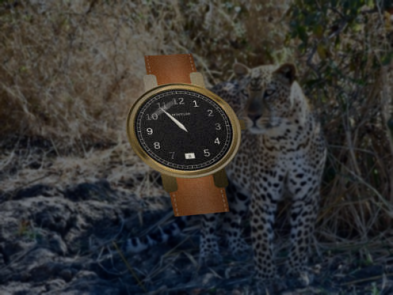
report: 10h54
